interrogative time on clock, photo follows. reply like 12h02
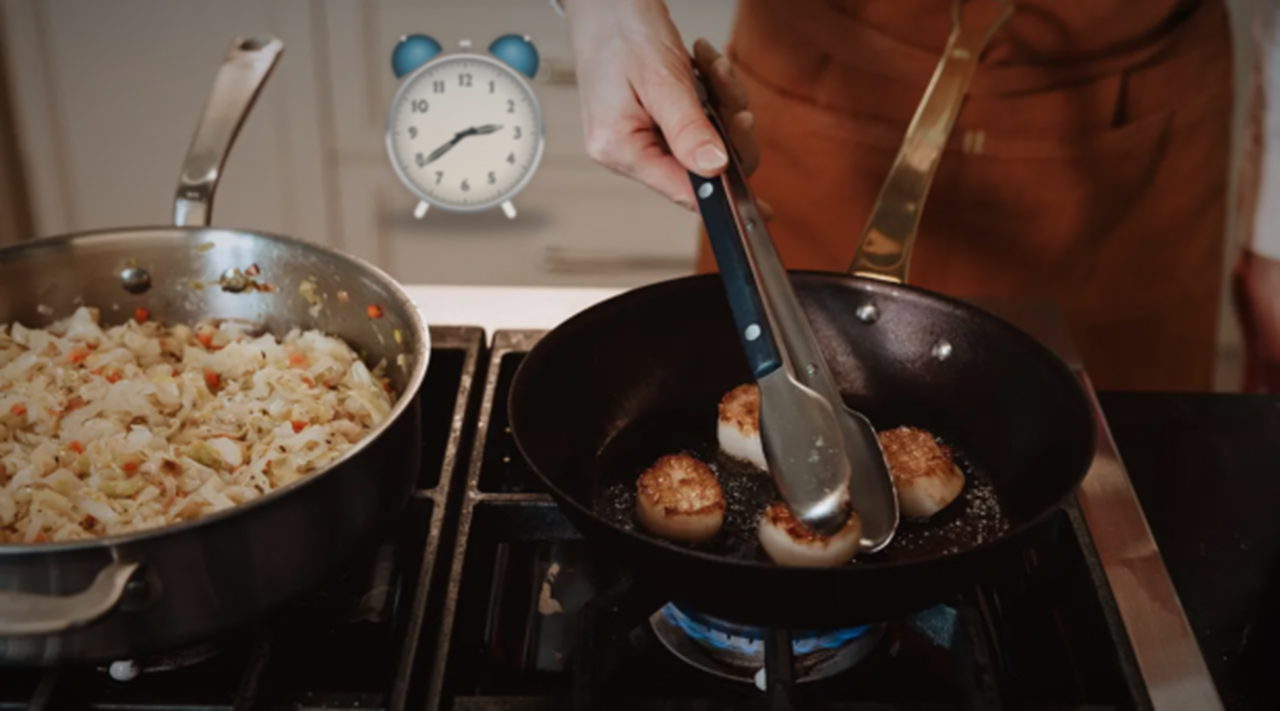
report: 2h39
